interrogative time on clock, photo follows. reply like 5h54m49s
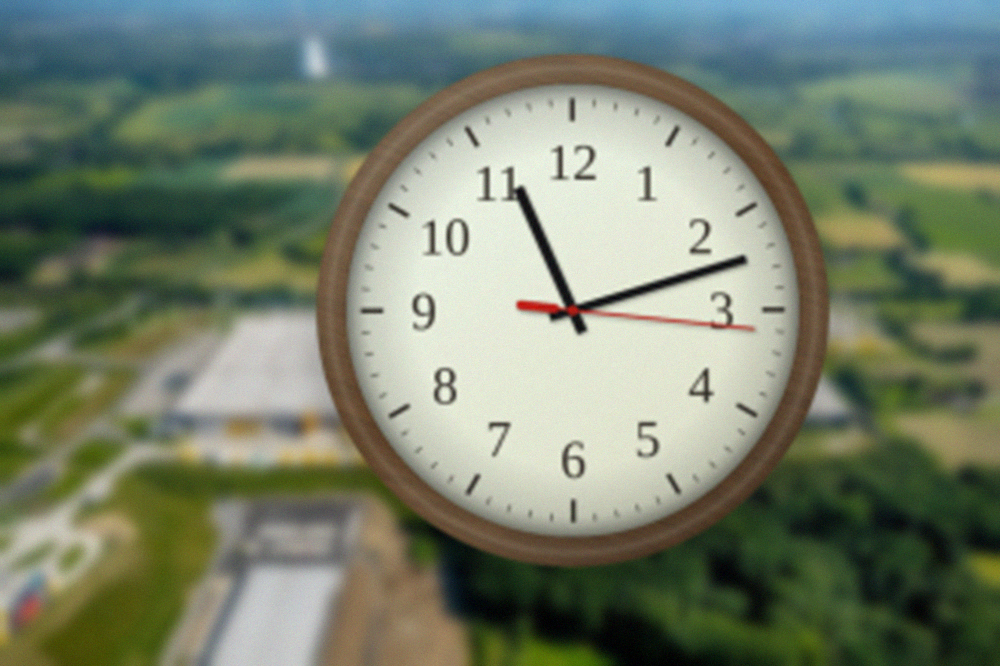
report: 11h12m16s
